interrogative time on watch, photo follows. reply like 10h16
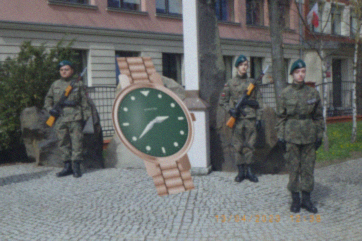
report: 2h39
